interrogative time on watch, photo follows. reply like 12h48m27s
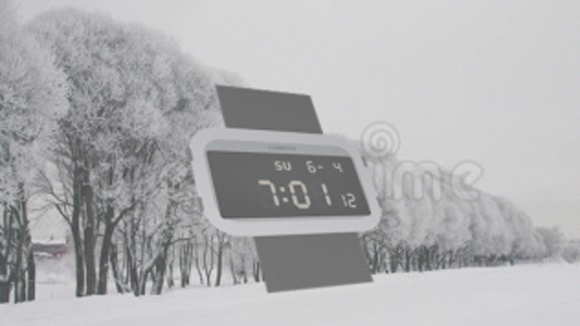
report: 7h01m12s
